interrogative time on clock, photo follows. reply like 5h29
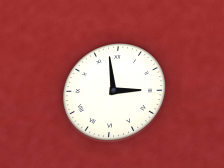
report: 2h58
